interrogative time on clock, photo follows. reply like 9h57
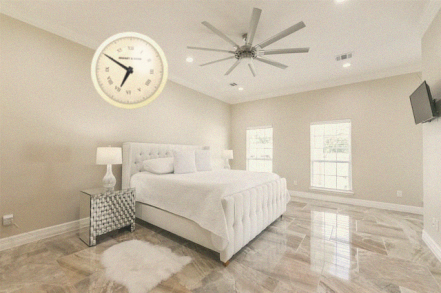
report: 6h50
